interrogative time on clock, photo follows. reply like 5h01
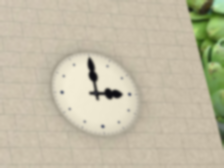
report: 3h00
